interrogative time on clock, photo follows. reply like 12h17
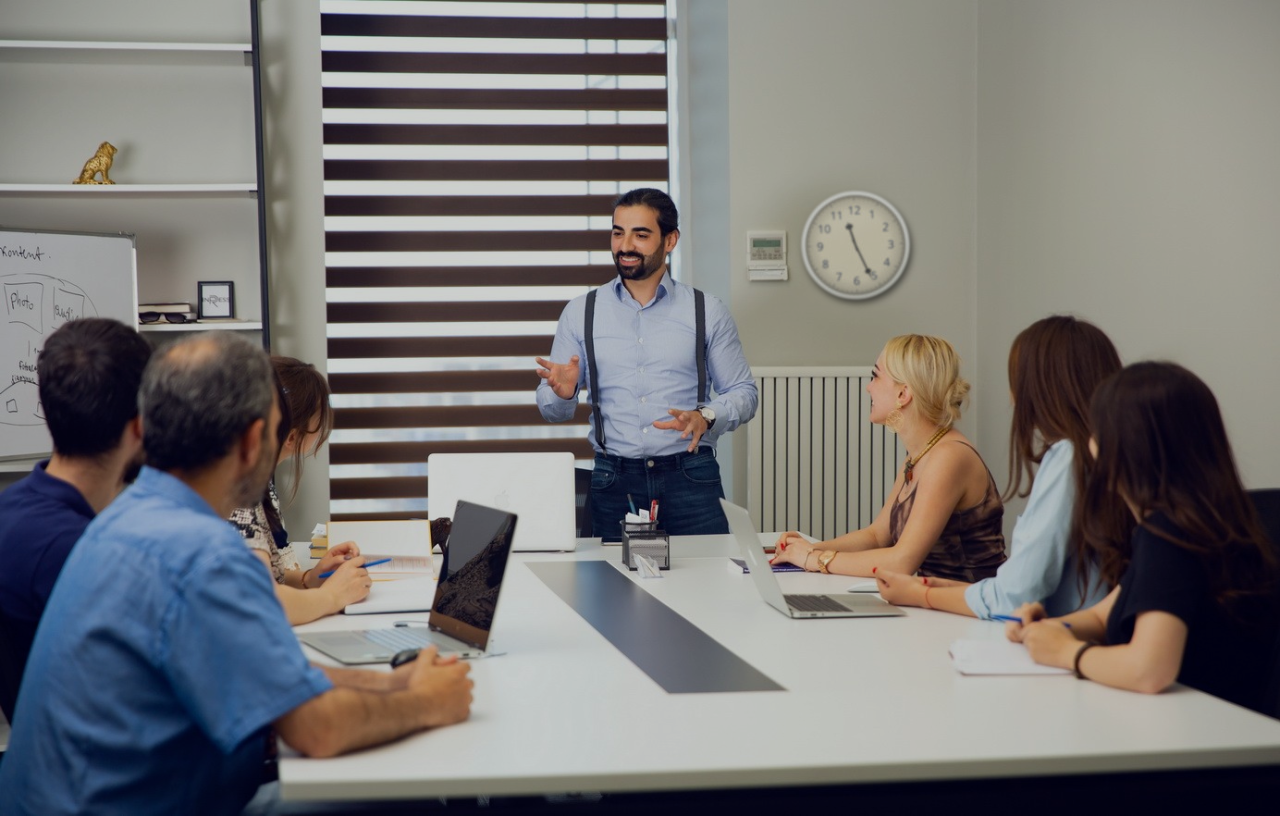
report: 11h26
